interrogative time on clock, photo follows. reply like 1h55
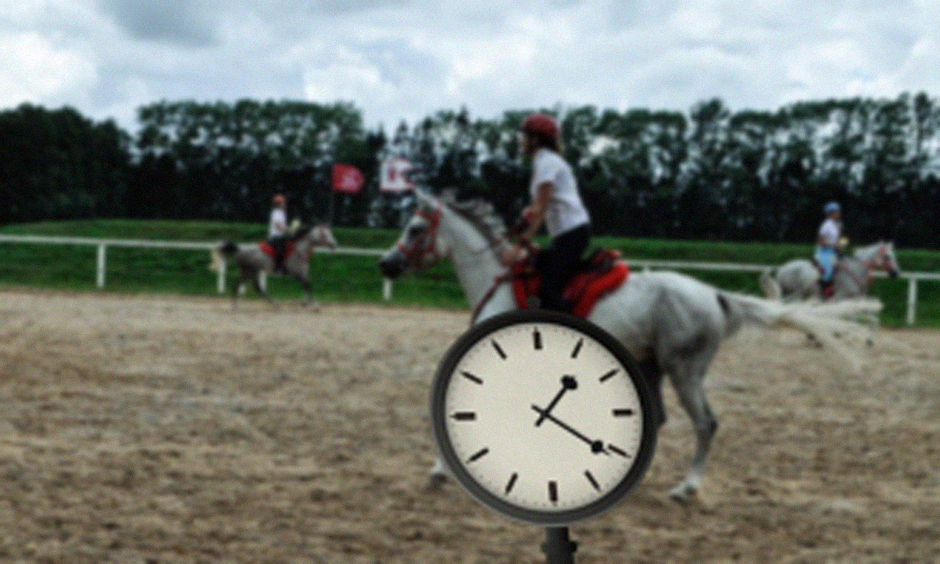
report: 1h21
